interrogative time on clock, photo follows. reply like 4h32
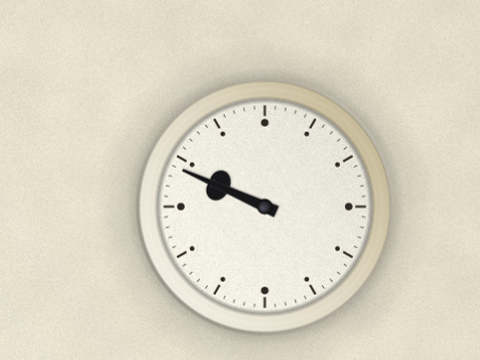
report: 9h49
